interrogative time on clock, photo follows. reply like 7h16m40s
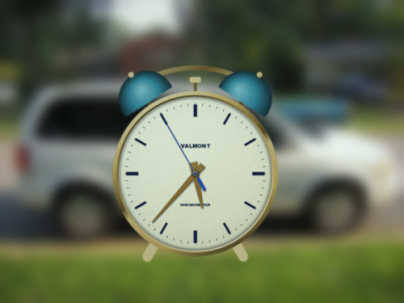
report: 5h36m55s
